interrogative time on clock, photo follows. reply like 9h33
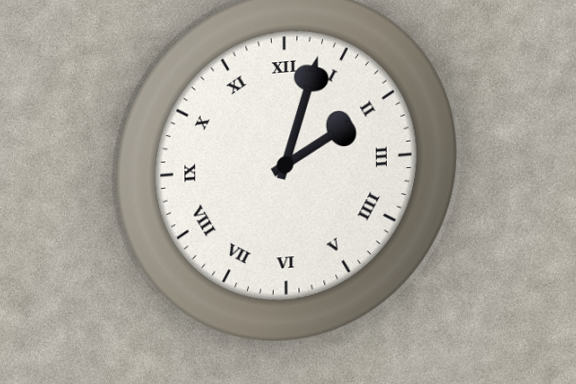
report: 2h03
